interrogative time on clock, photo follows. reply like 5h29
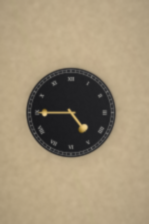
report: 4h45
